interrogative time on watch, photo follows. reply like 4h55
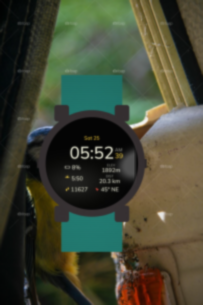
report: 5h52
